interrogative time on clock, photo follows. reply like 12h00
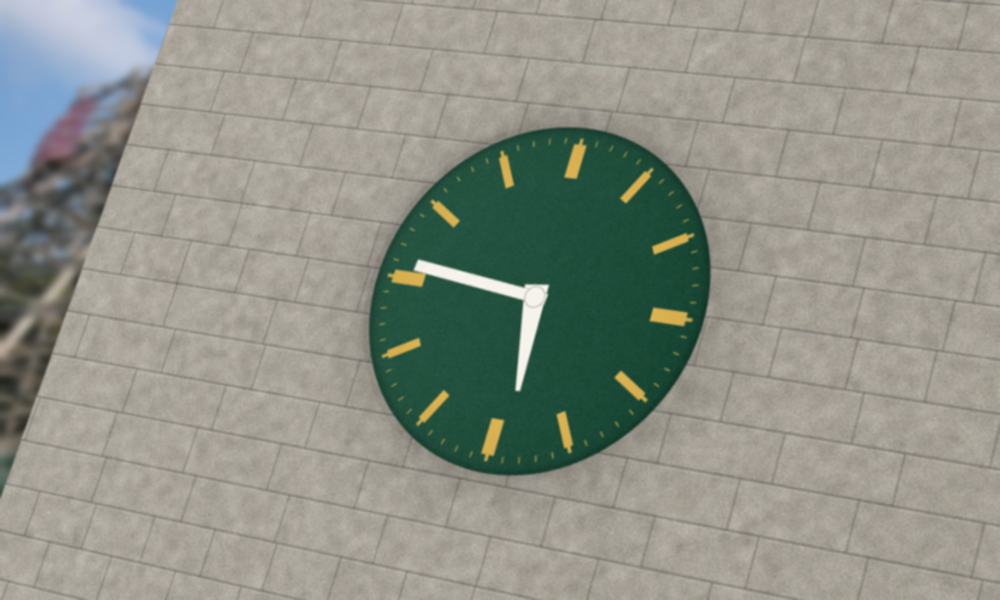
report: 5h46
